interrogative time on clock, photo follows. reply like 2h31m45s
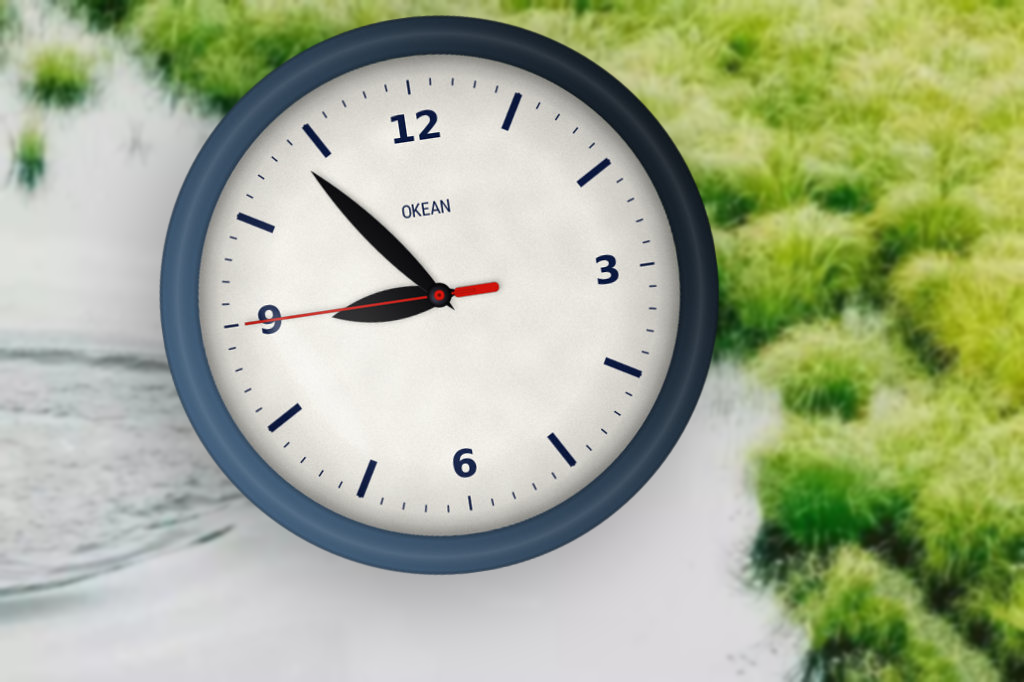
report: 8h53m45s
